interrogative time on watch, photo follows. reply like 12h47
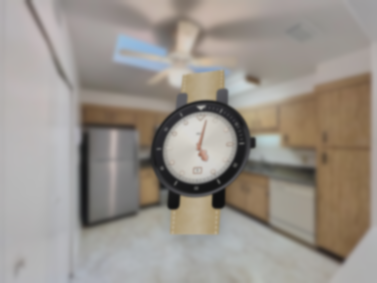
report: 5h02
